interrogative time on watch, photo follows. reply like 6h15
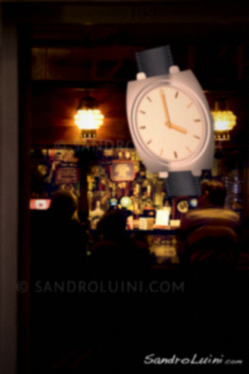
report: 4h00
